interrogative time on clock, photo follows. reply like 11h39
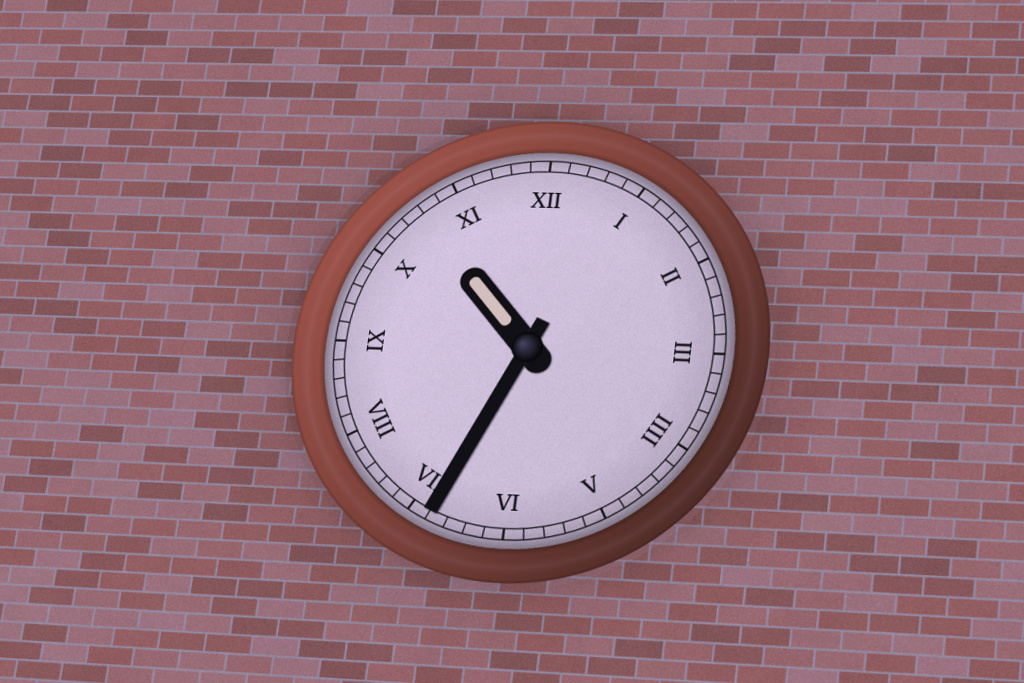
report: 10h34
